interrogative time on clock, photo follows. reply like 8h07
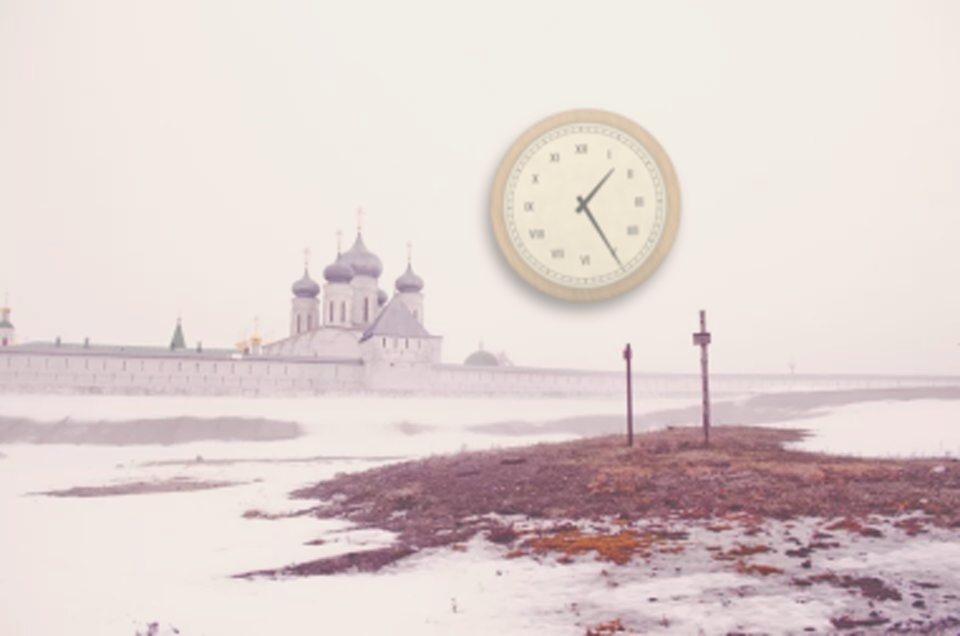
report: 1h25
